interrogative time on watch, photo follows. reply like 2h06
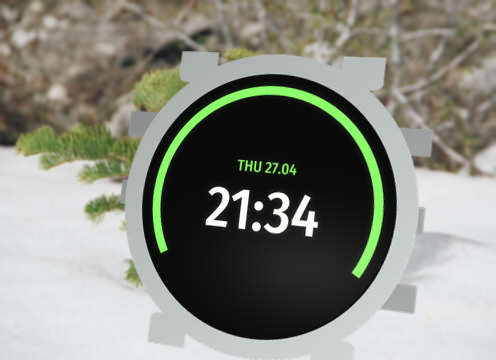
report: 21h34
